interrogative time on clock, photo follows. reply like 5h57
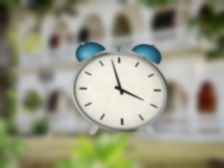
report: 3h58
